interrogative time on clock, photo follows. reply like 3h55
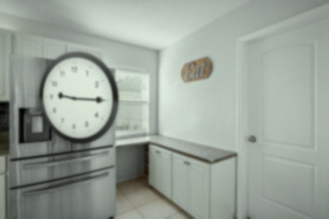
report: 9h15
